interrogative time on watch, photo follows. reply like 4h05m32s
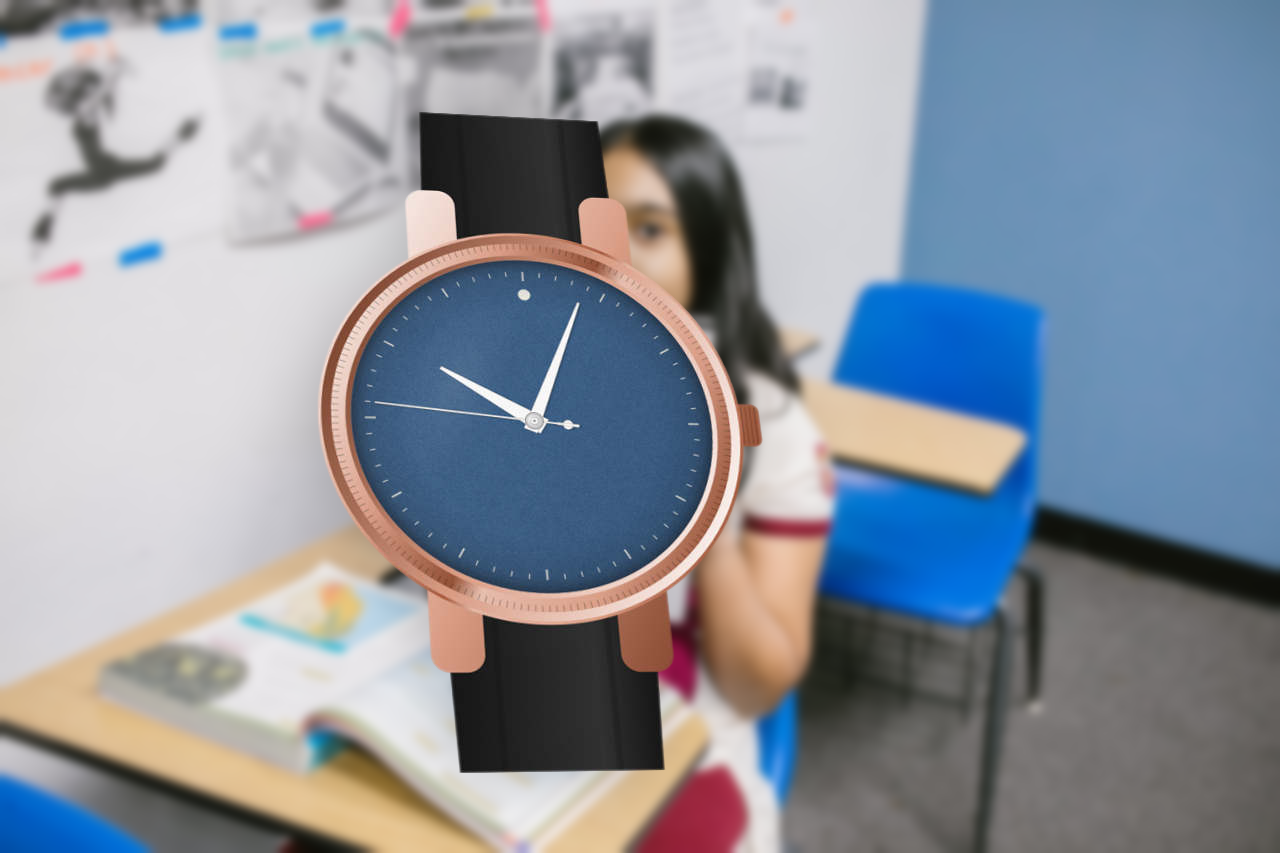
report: 10h03m46s
